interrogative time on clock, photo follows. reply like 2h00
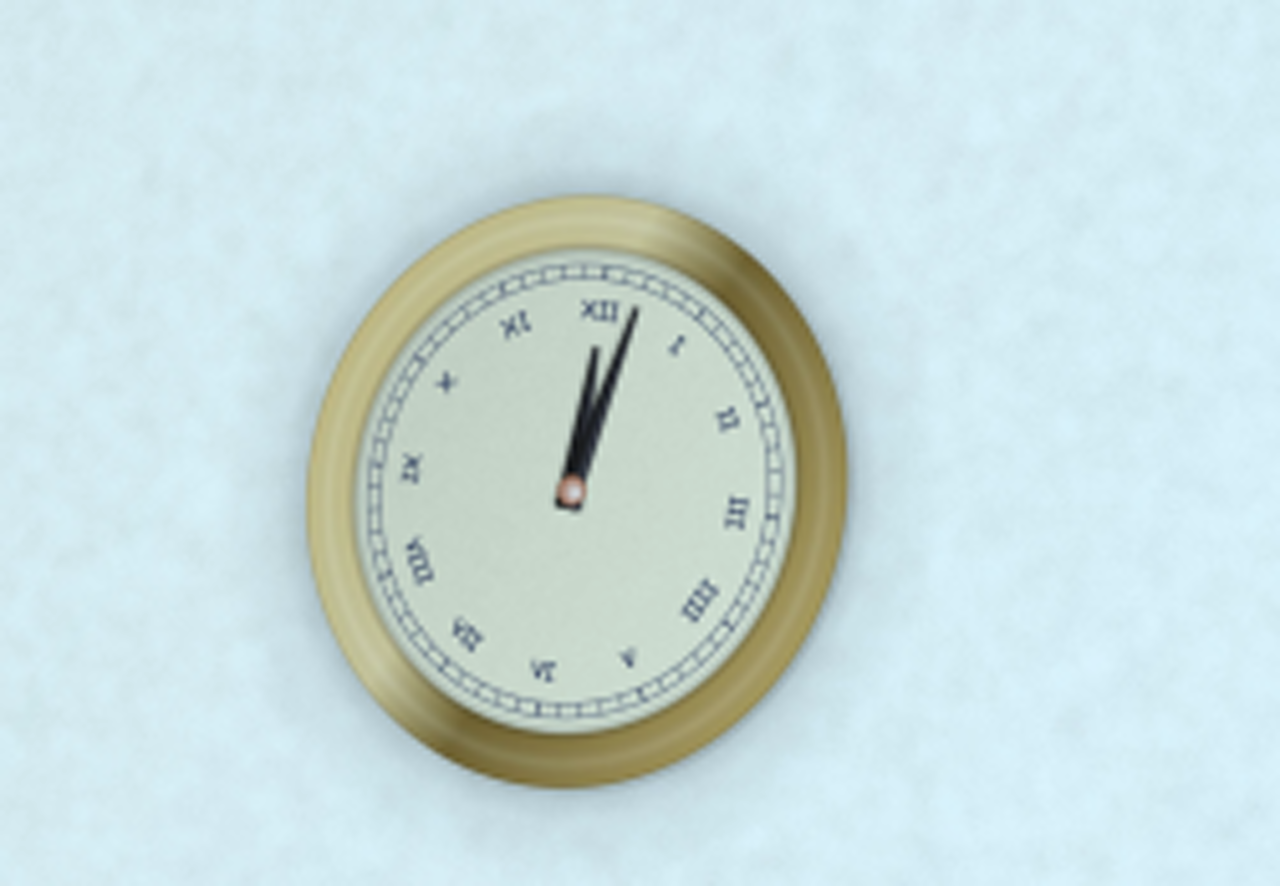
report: 12h02
